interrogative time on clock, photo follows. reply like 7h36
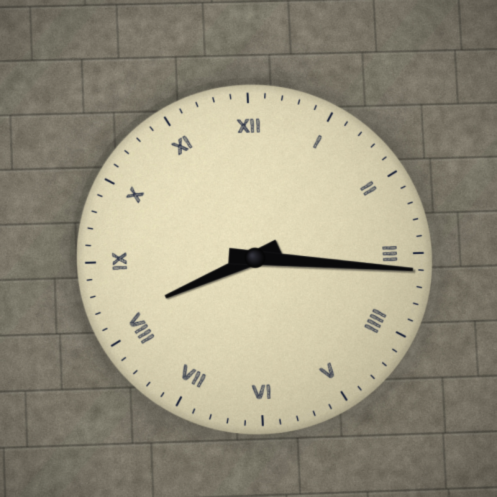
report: 8h16
